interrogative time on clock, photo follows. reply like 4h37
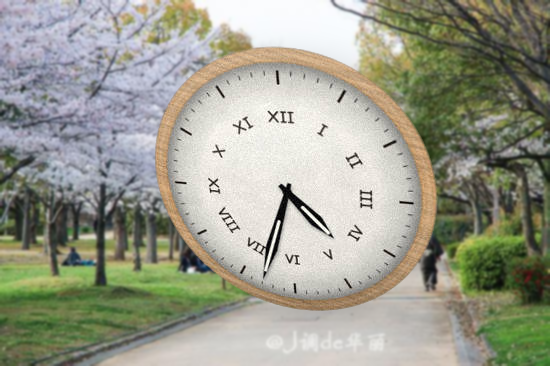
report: 4h33
